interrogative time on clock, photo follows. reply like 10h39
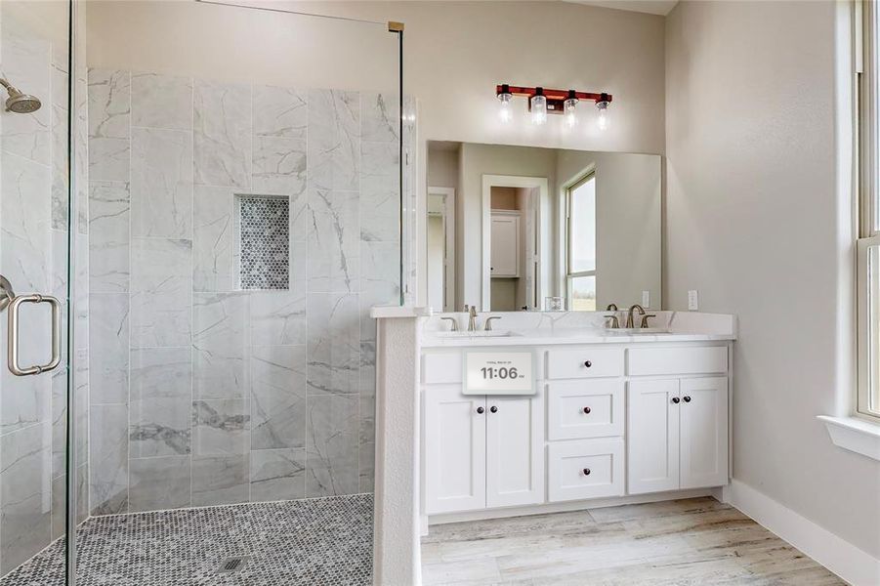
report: 11h06
